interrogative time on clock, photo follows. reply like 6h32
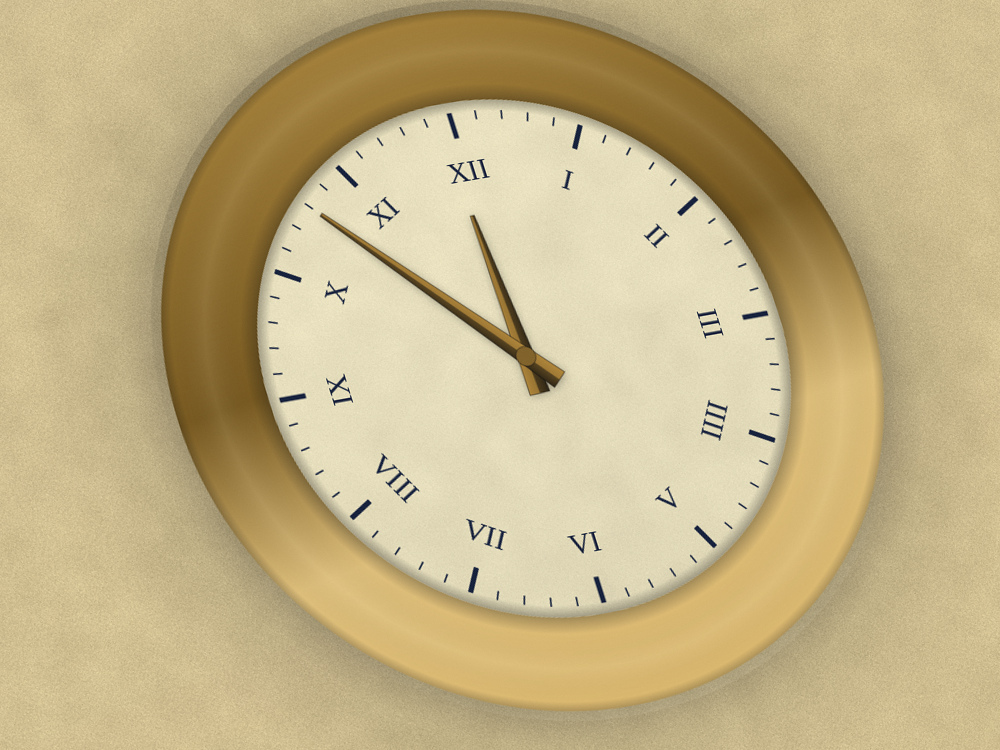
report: 11h53
